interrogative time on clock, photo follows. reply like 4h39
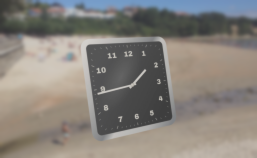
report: 1h44
